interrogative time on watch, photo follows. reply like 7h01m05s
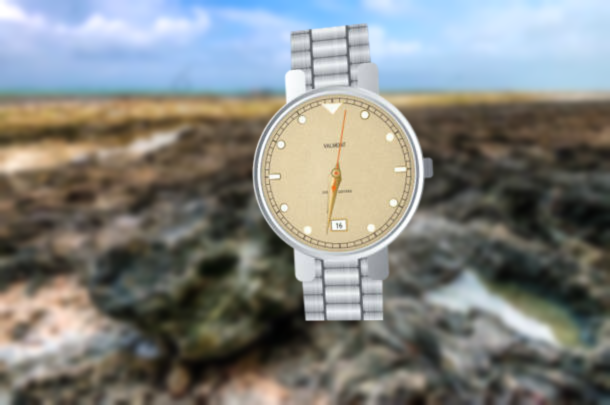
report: 6h32m02s
